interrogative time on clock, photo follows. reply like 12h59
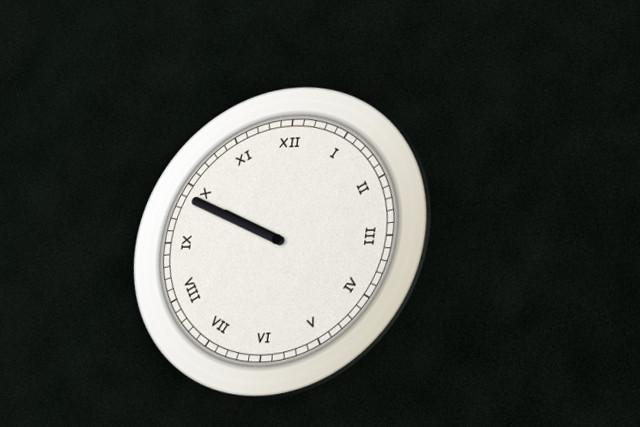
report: 9h49
